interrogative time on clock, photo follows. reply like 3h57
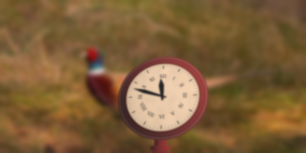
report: 11h48
